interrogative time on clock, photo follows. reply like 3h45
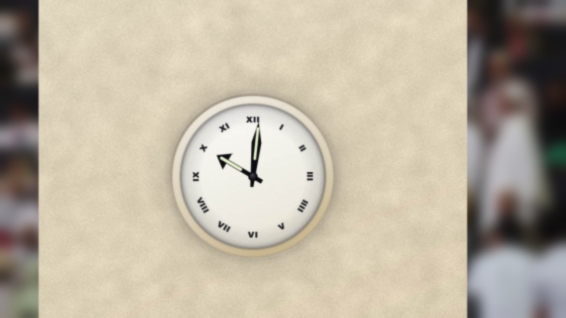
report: 10h01
